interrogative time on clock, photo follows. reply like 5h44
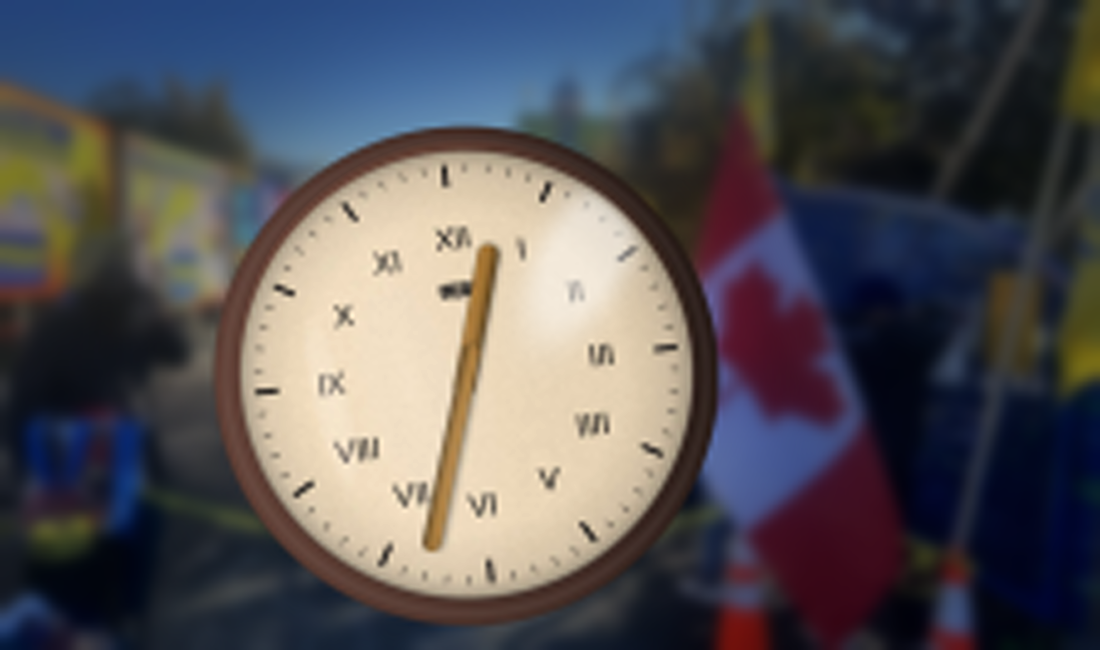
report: 12h33
